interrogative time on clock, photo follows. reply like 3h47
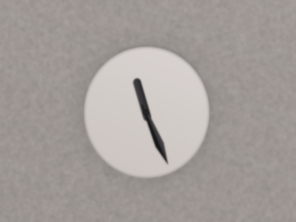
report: 11h26
